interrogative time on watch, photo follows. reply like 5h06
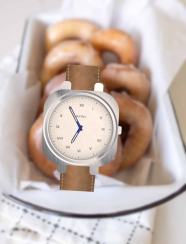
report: 6h55
